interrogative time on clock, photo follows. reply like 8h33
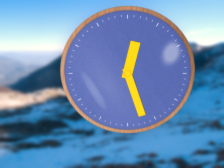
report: 12h27
